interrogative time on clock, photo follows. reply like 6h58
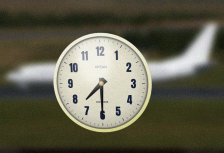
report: 7h30
